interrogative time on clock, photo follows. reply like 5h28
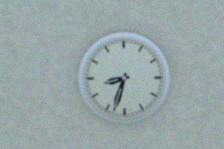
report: 8h33
